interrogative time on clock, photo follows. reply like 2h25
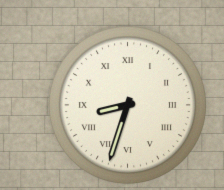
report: 8h33
